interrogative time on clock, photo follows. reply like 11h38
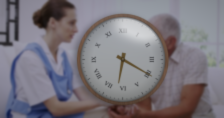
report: 6h20
